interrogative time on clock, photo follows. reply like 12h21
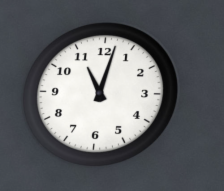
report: 11h02
